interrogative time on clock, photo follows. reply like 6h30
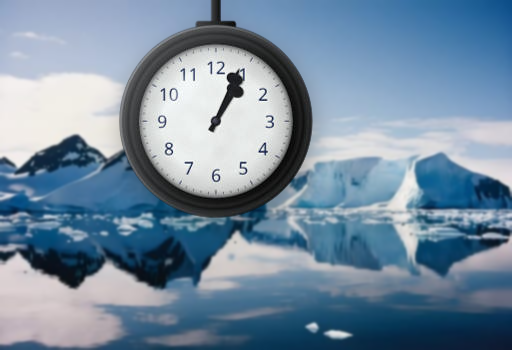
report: 1h04
